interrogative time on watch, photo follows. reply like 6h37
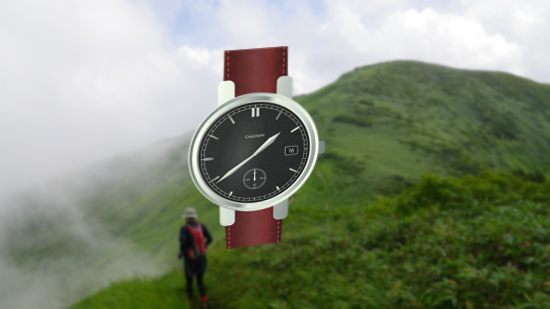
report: 1h39
